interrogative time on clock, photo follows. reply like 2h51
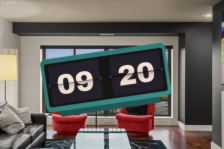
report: 9h20
